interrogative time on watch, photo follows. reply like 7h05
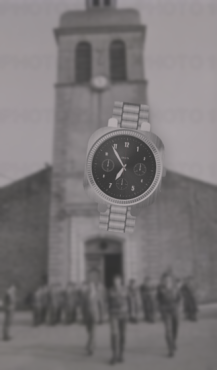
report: 6h54
